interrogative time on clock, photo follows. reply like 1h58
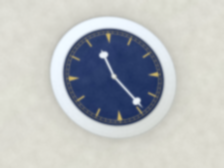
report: 11h24
